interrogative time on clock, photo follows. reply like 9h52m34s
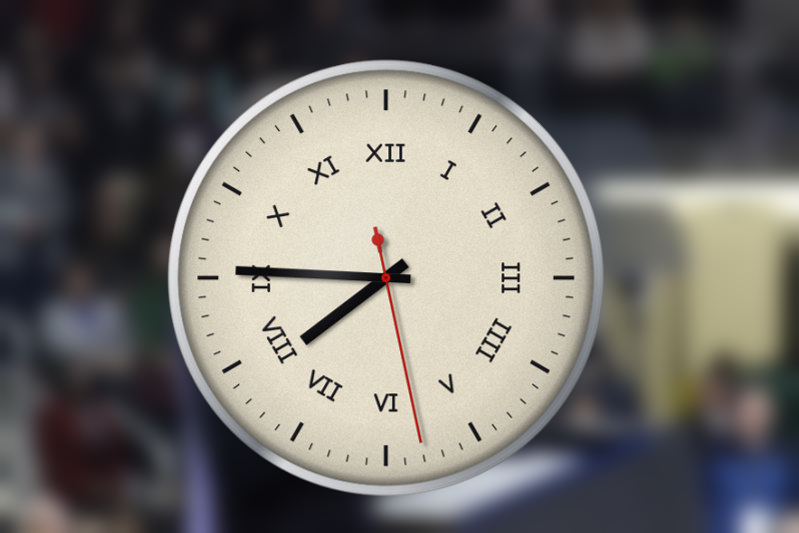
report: 7h45m28s
